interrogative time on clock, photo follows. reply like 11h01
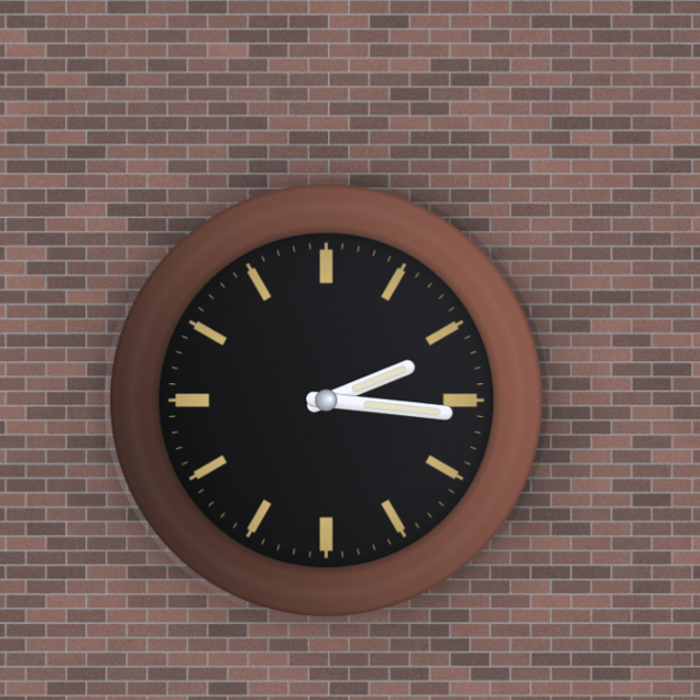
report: 2h16
